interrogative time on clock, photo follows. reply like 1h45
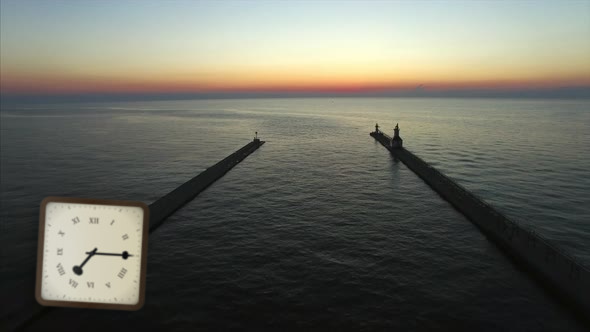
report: 7h15
